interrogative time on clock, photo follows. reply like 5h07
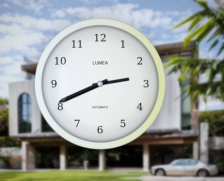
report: 2h41
